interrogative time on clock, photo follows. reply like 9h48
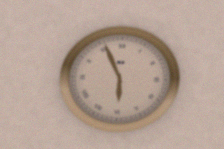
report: 5h56
